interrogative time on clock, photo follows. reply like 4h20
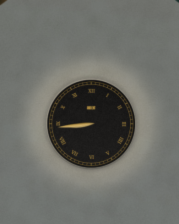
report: 8h44
